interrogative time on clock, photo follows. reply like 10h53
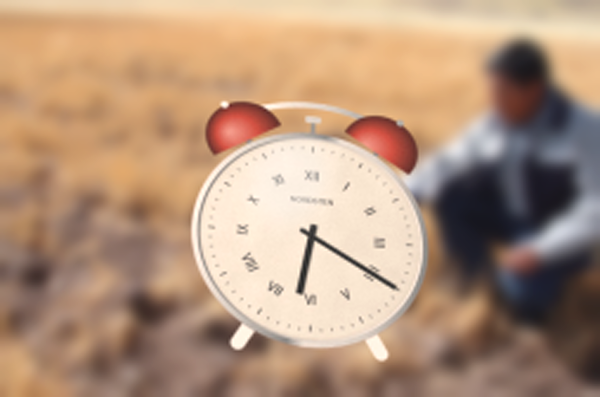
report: 6h20
